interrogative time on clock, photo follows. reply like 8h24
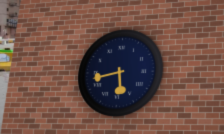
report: 5h43
